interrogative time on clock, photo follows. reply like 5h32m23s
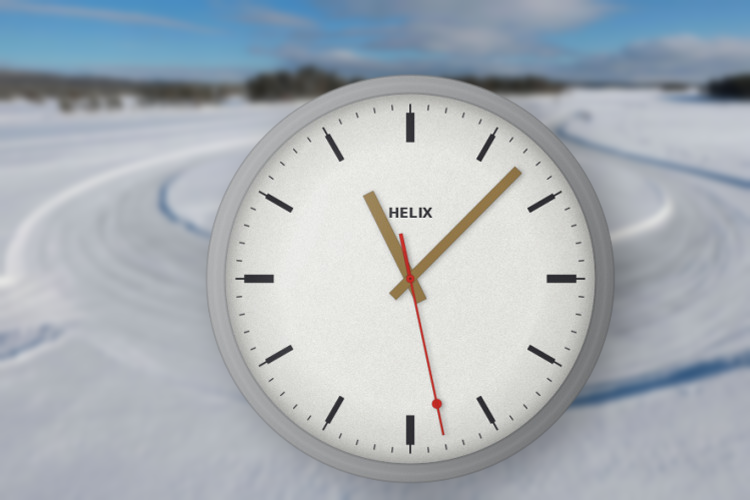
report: 11h07m28s
